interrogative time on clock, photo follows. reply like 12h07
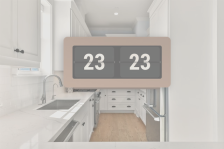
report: 23h23
